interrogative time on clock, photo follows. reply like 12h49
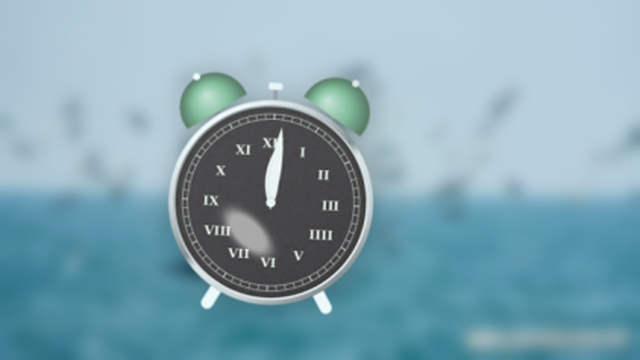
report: 12h01
